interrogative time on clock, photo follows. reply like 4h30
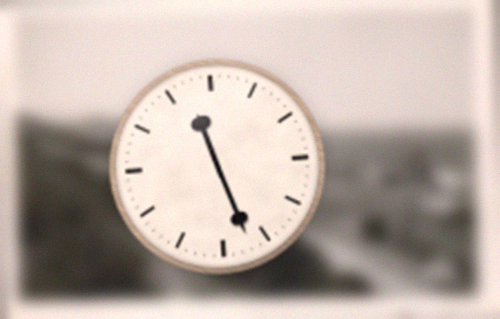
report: 11h27
